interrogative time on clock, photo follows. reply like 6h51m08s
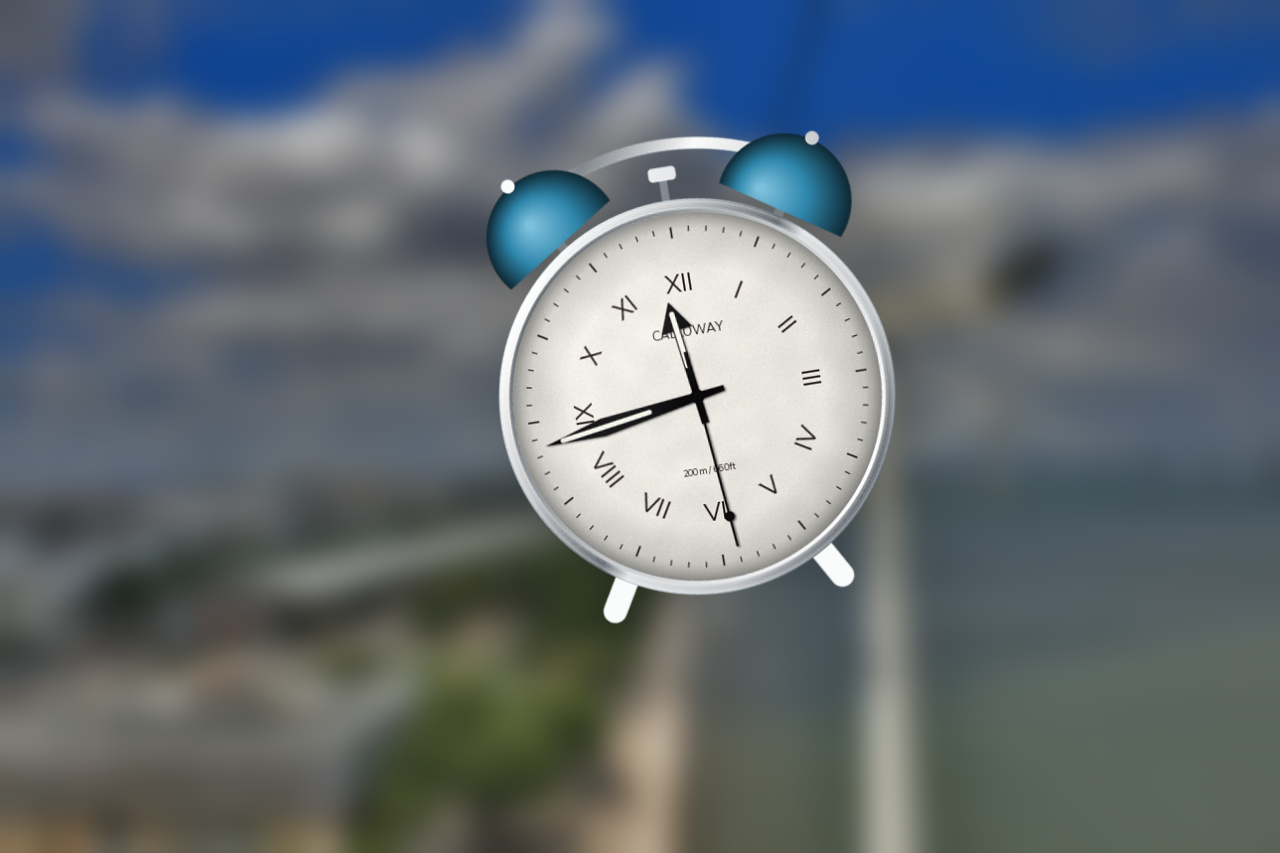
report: 11h43m29s
